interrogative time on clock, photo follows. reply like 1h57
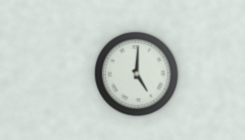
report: 5h01
